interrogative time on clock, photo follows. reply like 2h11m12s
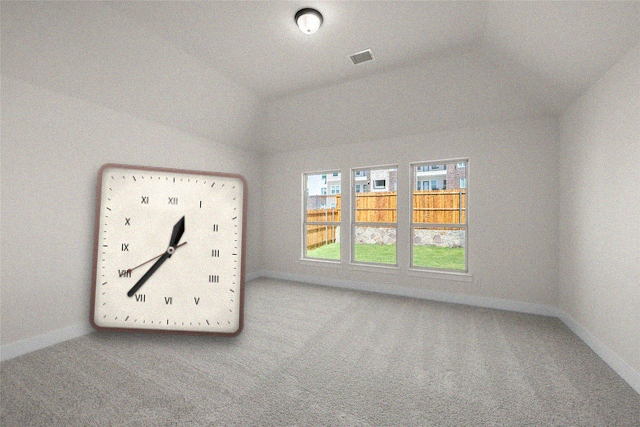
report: 12h36m40s
